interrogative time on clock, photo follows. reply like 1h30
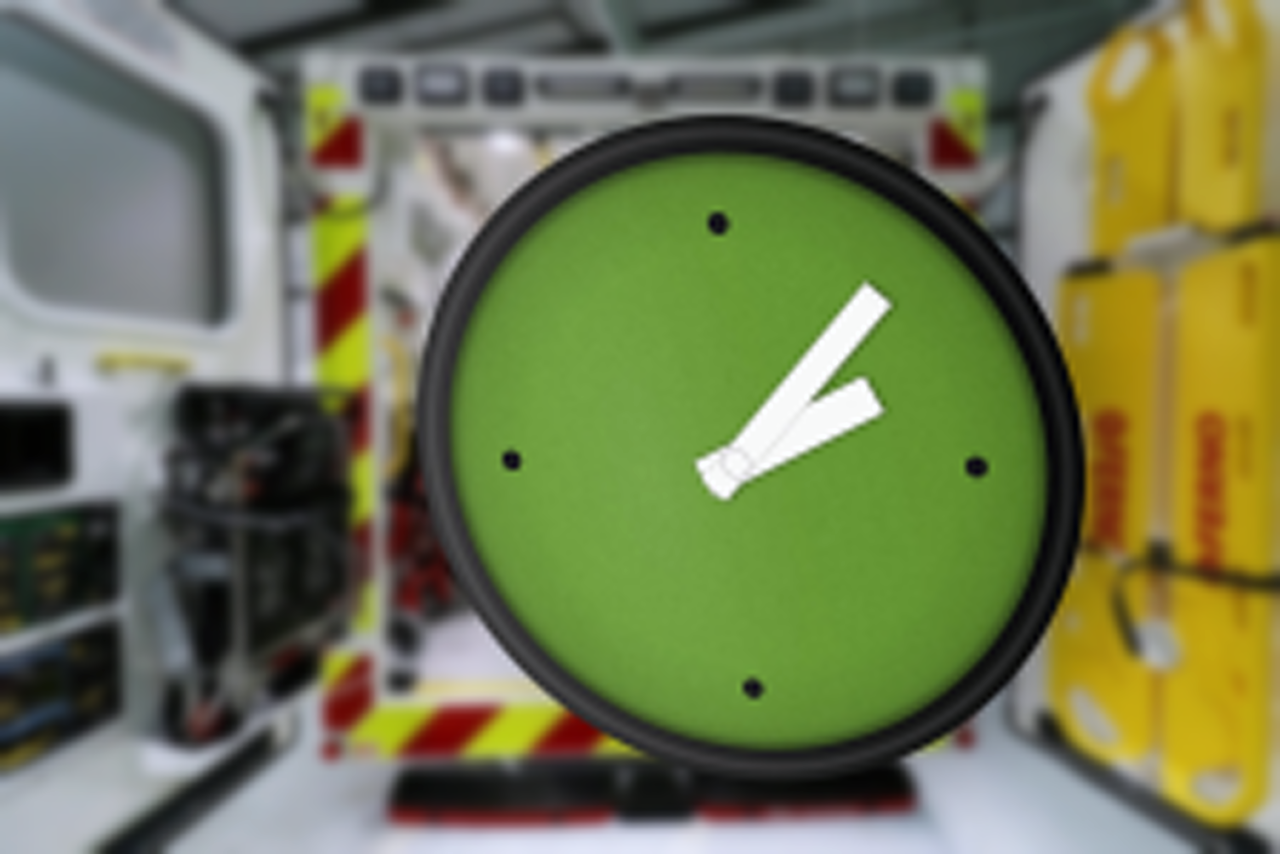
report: 2h07
